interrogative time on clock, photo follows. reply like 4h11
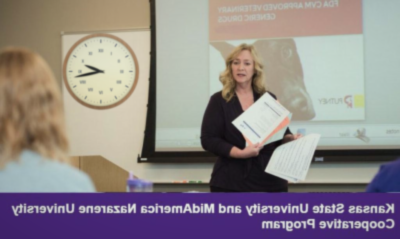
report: 9h43
